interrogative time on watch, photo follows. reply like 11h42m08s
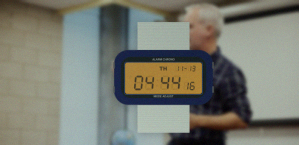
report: 4h44m16s
